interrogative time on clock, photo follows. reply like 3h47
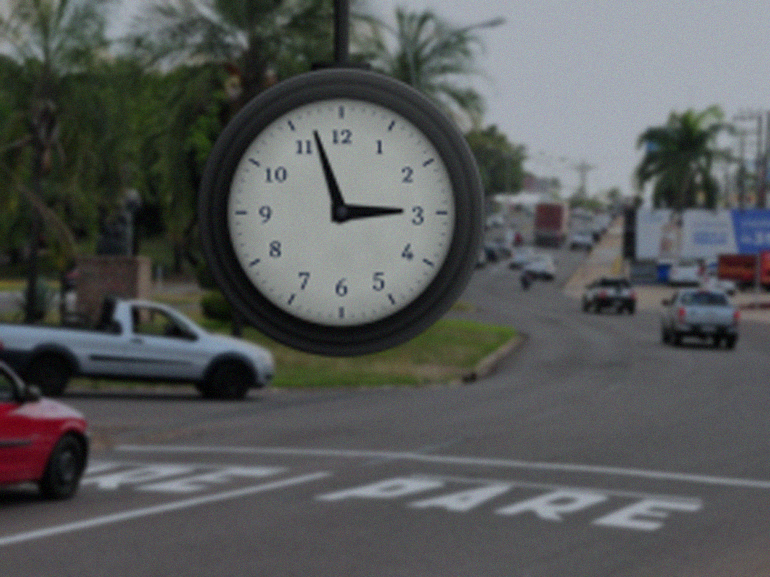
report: 2h57
